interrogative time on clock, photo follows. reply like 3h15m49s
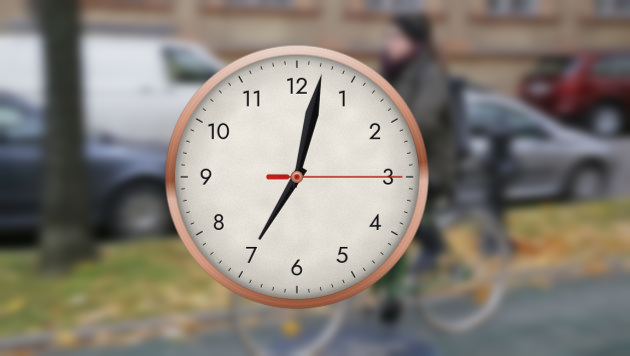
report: 7h02m15s
